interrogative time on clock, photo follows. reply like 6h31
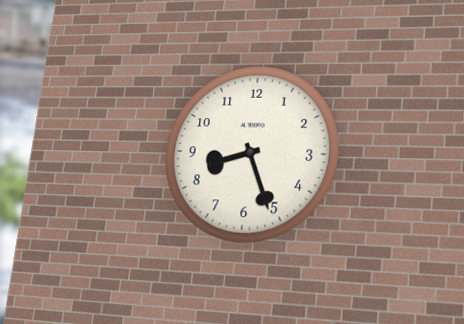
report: 8h26
